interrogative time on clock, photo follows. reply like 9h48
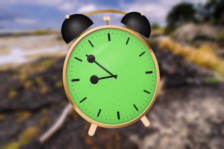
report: 8h52
